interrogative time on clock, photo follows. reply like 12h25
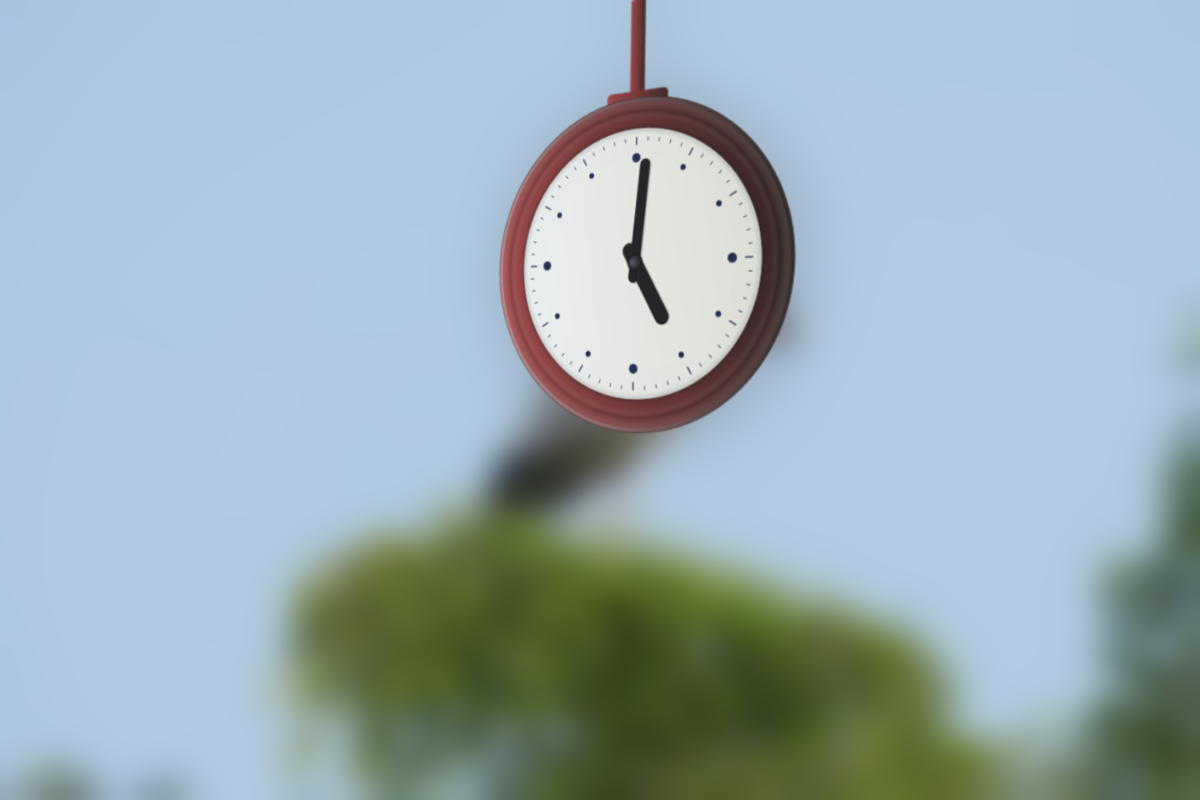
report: 5h01
